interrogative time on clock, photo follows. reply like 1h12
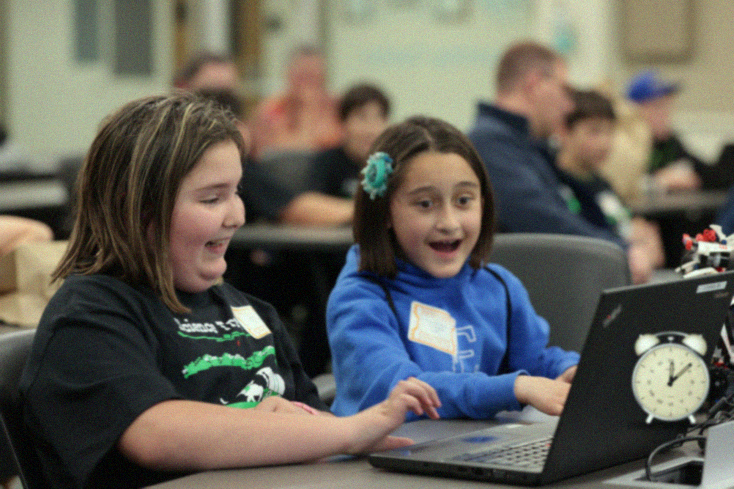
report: 12h08
